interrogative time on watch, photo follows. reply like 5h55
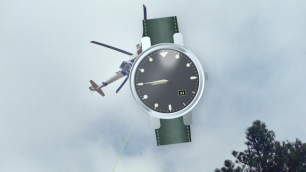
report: 8h45
